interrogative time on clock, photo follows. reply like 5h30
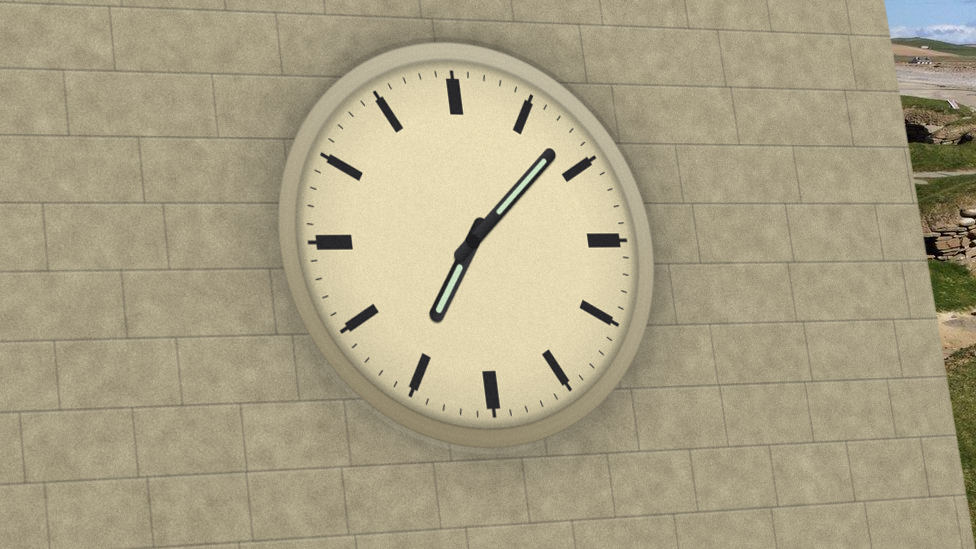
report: 7h08
